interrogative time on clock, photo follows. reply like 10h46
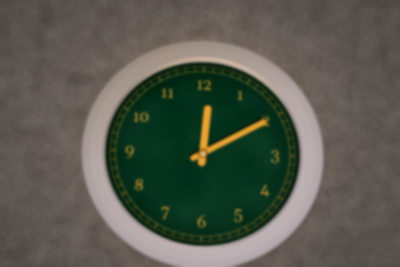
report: 12h10
